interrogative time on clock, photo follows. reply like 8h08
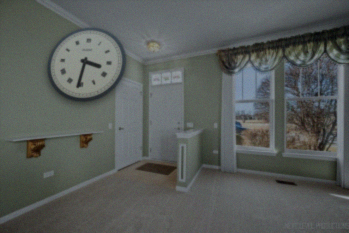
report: 3h31
